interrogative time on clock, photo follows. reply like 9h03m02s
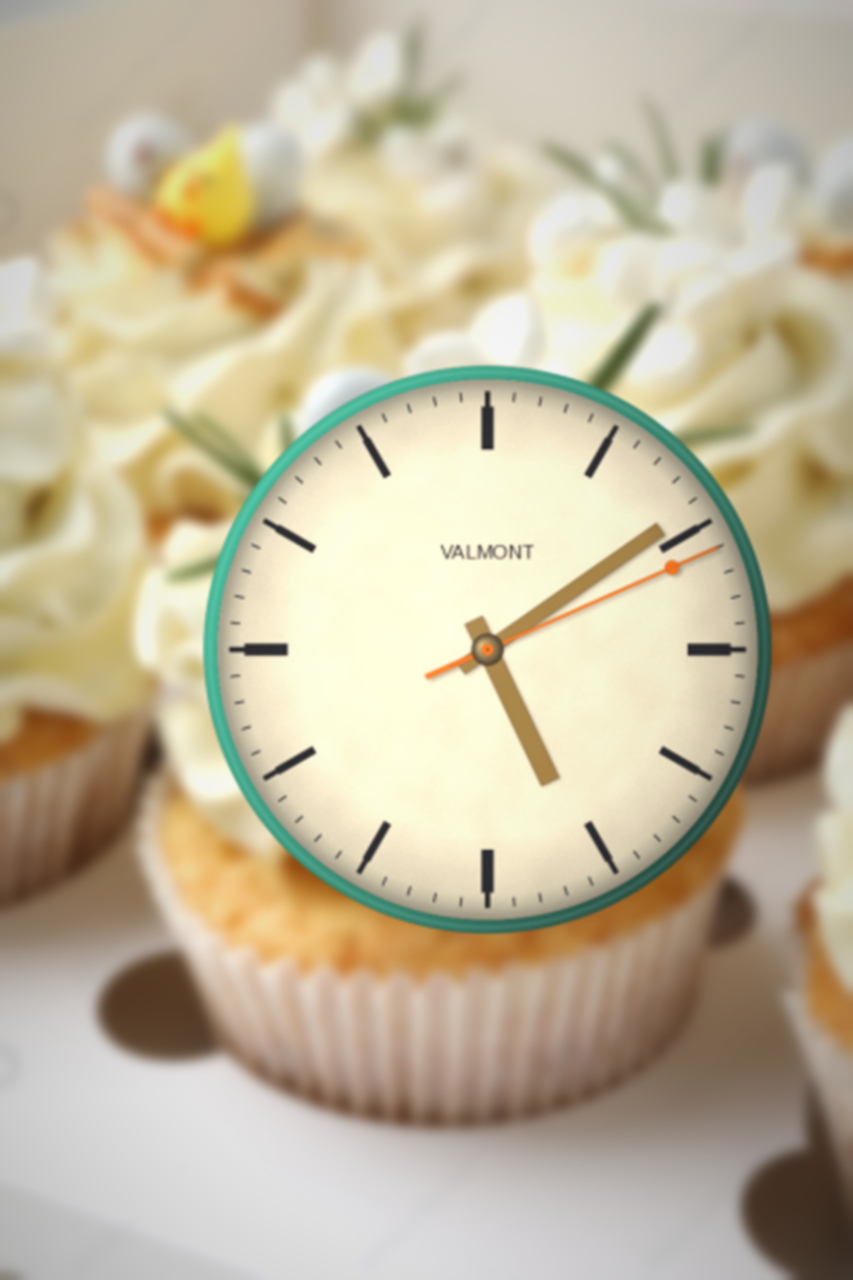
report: 5h09m11s
